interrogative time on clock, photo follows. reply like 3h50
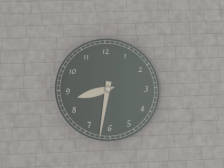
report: 8h32
